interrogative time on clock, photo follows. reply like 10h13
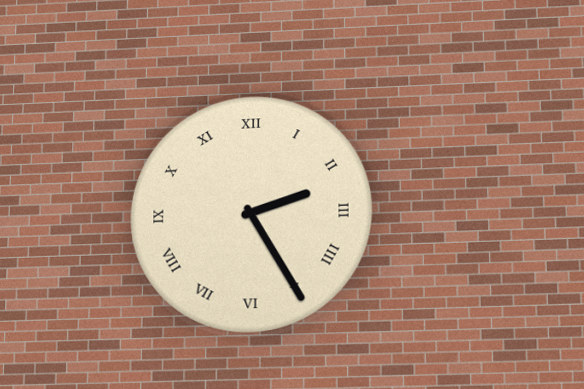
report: 2h25
